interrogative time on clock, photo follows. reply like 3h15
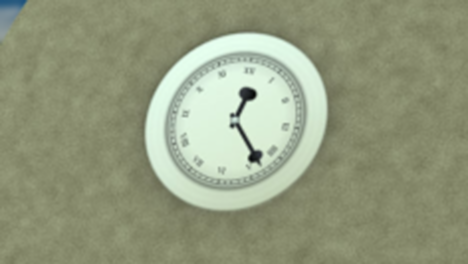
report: 12h23
